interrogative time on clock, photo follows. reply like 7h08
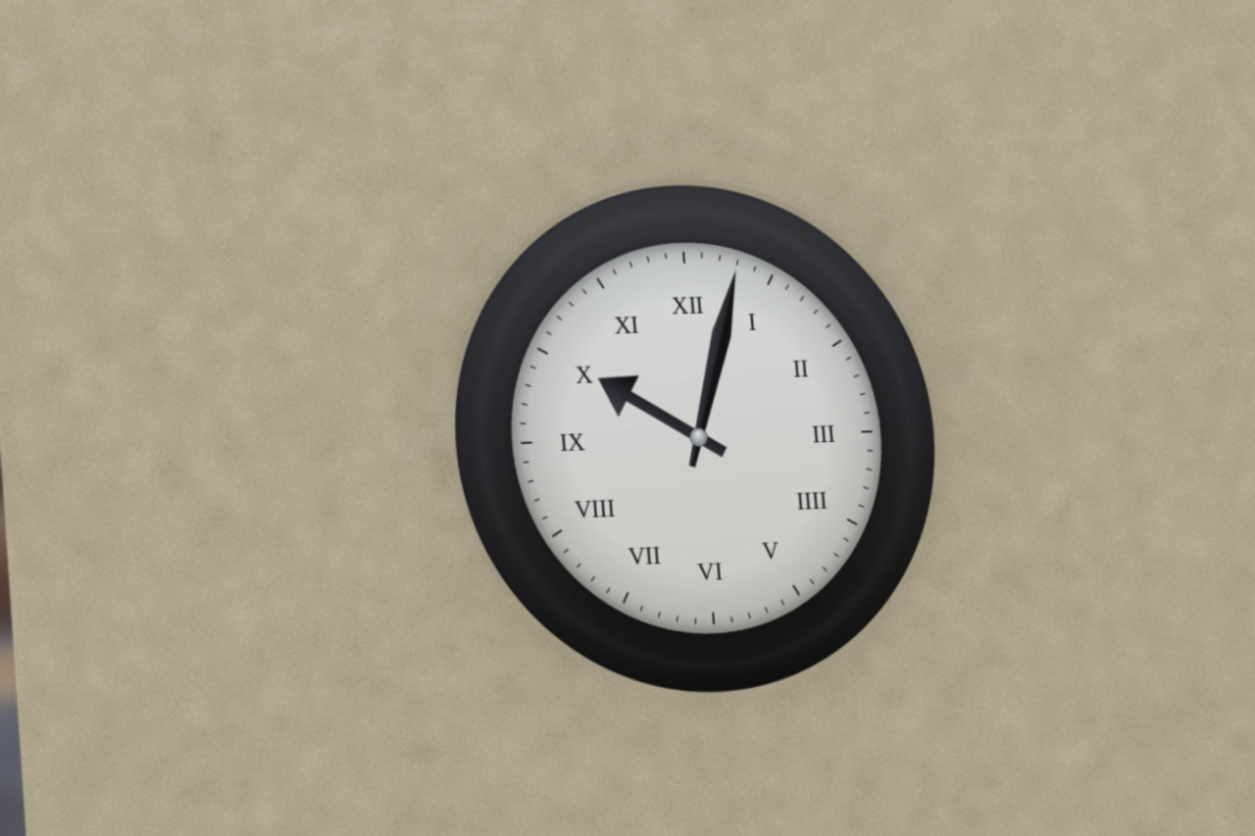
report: 10h03
